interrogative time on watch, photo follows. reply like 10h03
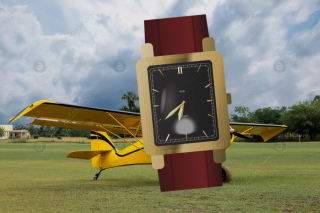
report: 6h39
